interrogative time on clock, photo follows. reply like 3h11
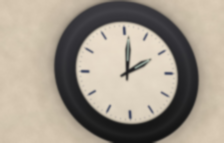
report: 2h01
